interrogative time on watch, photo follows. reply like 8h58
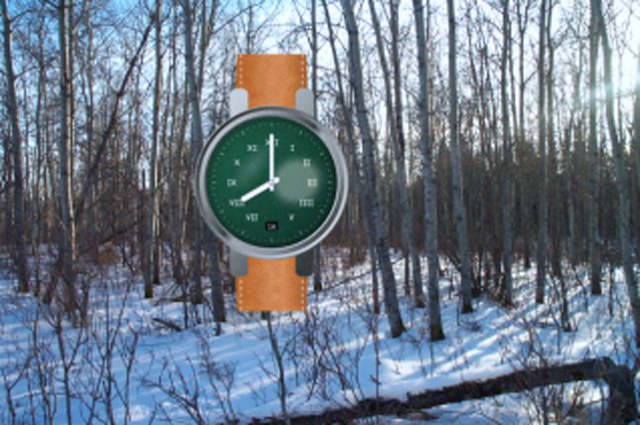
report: 8h00
